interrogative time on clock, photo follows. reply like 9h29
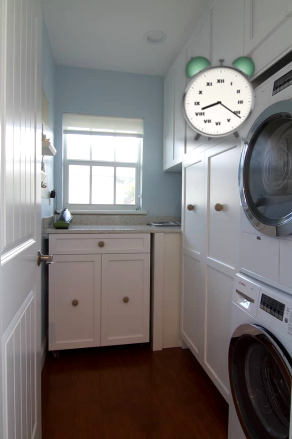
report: 8h21
